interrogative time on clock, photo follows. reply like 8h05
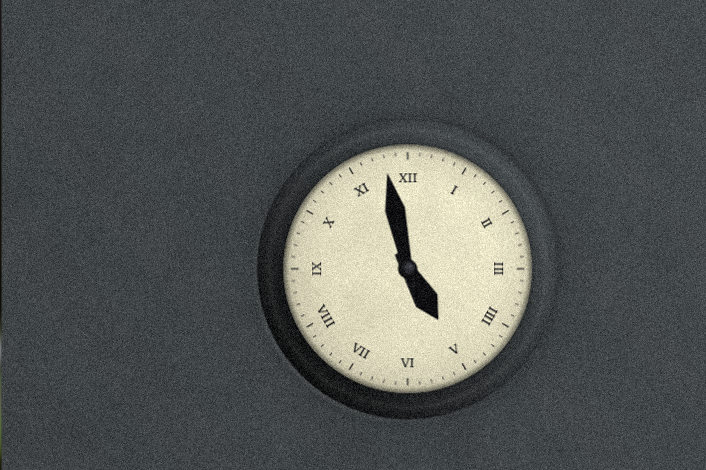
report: 4h58
